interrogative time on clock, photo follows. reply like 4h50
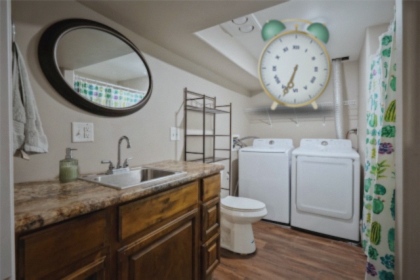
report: 6h34
